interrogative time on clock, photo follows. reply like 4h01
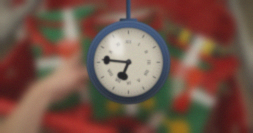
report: 6h46
